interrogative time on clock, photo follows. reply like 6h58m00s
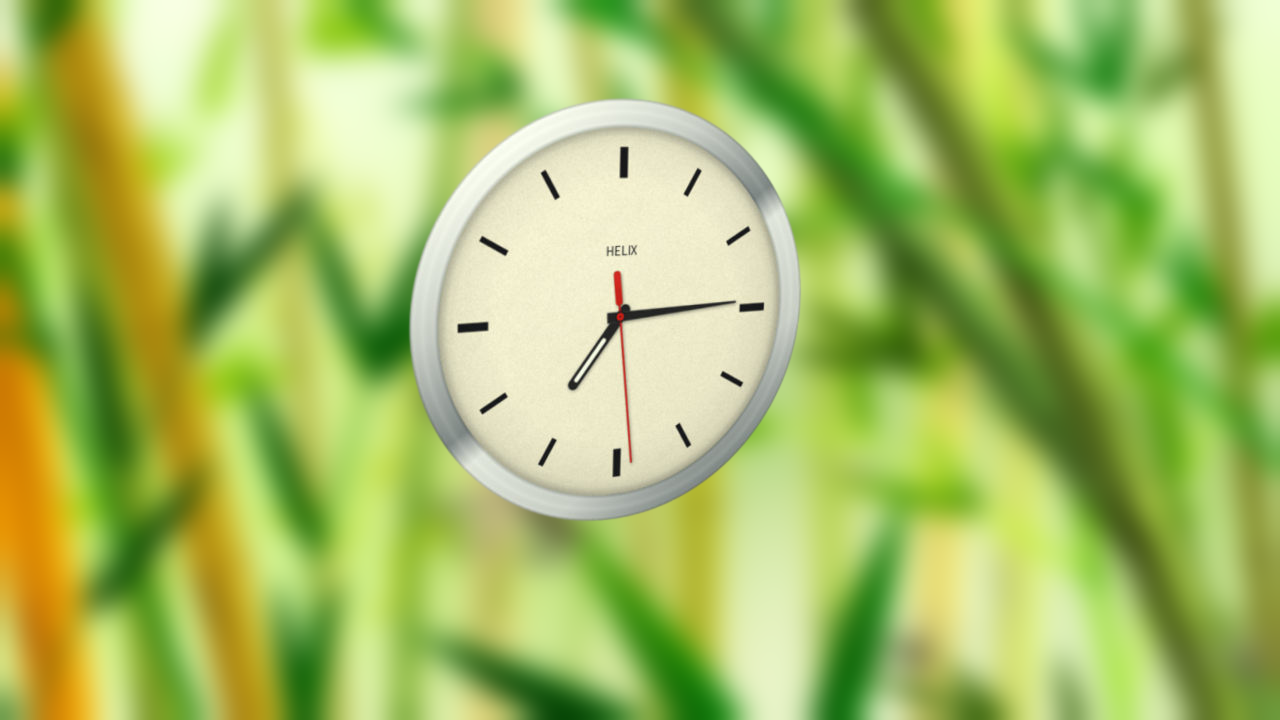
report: 7h14m29s
